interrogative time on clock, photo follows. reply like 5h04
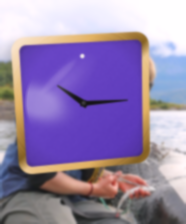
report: 10h15
